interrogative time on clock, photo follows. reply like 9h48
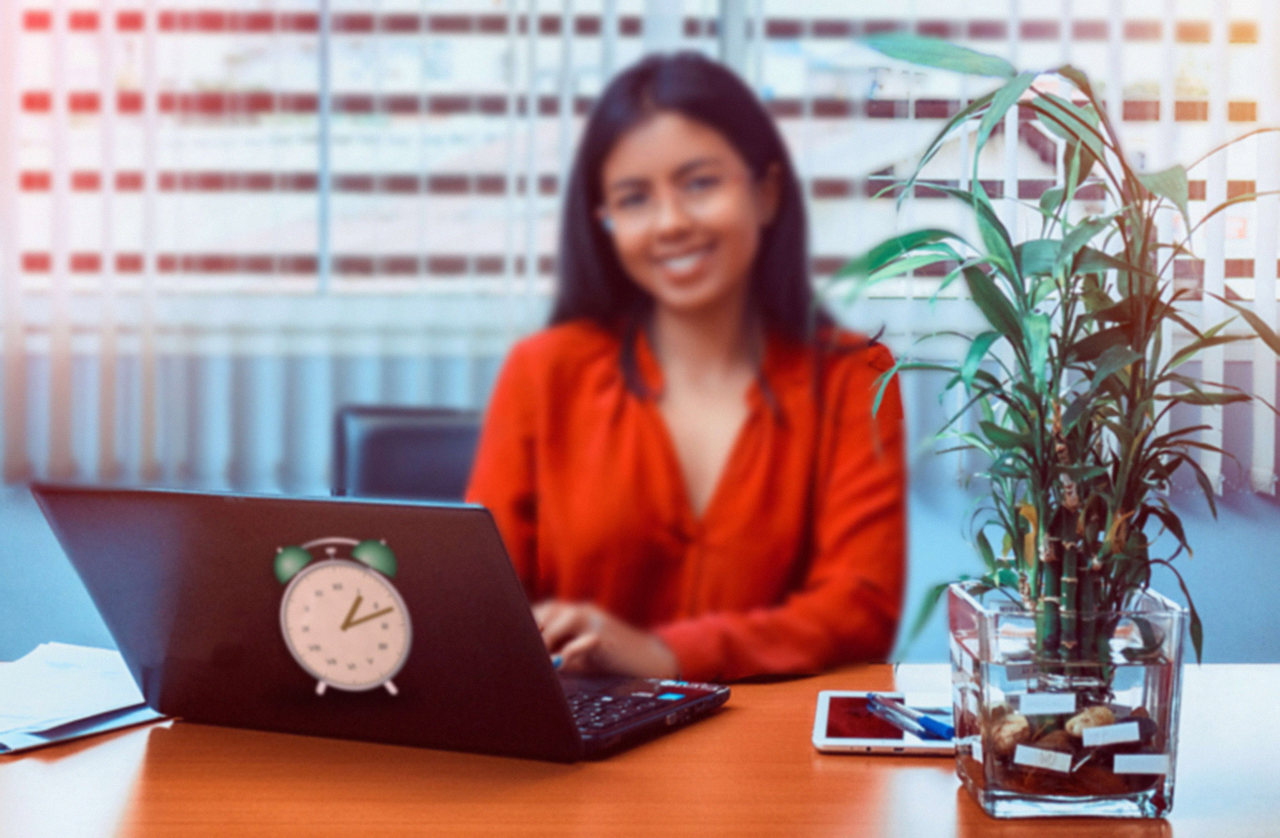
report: 1h12
